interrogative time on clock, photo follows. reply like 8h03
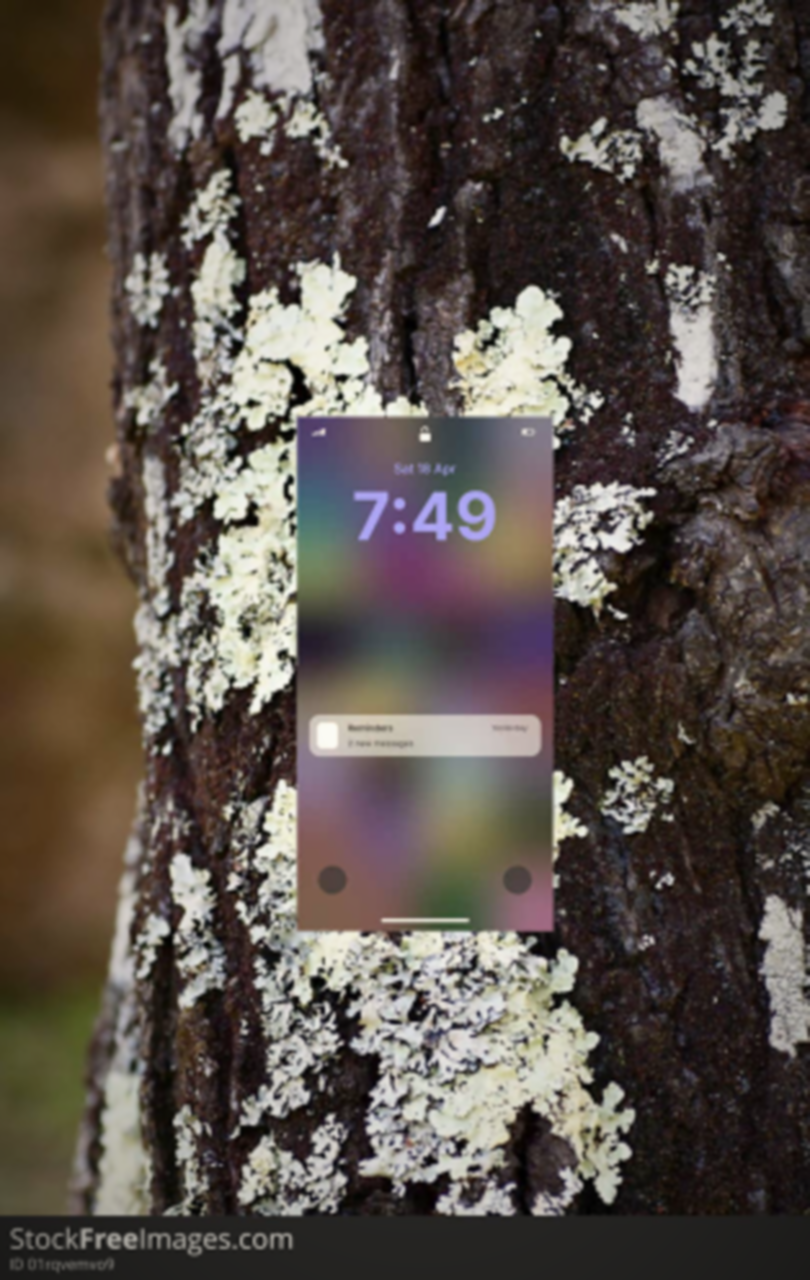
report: 7h49
